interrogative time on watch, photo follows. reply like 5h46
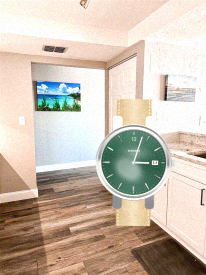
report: 3h03
